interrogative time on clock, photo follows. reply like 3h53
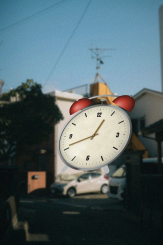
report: 12h41
